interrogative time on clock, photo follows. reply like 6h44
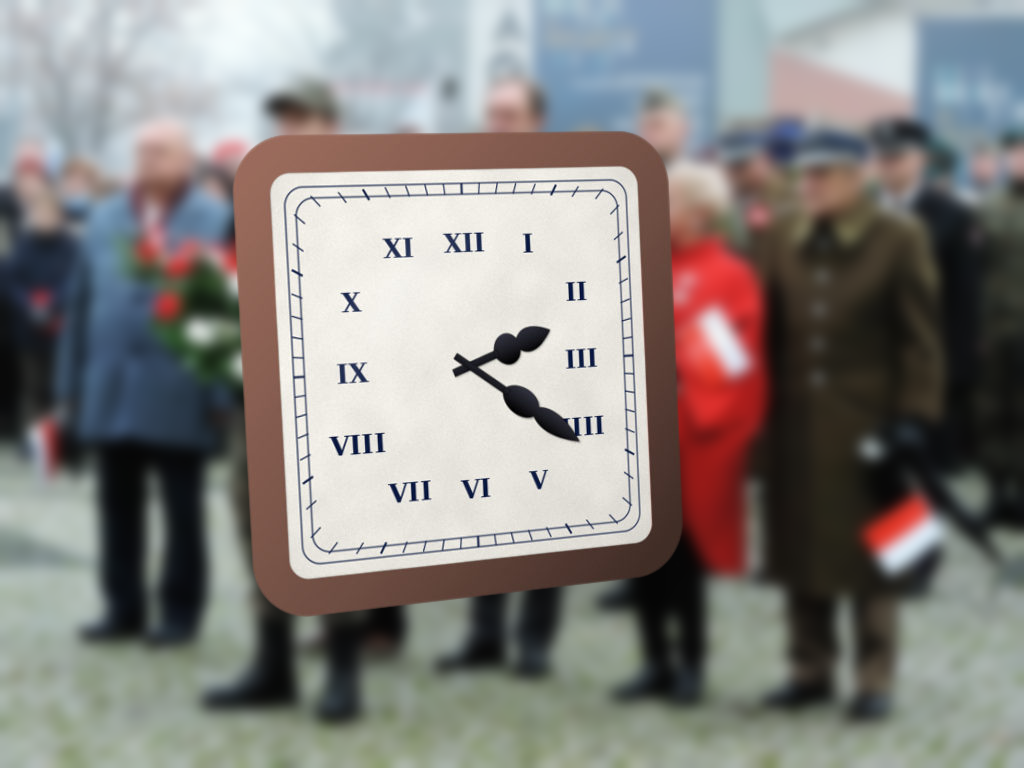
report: 2h21
